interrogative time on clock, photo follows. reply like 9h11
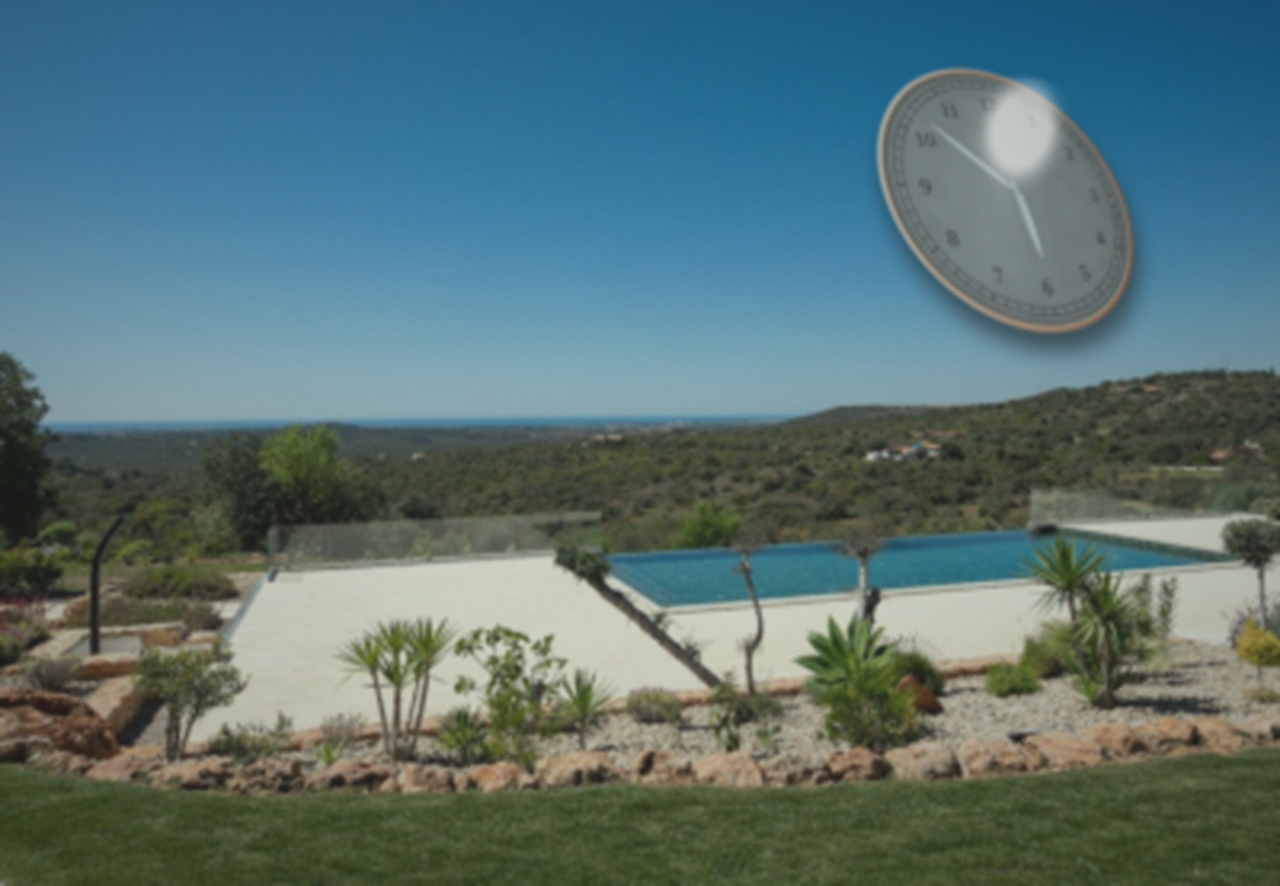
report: 5h52
